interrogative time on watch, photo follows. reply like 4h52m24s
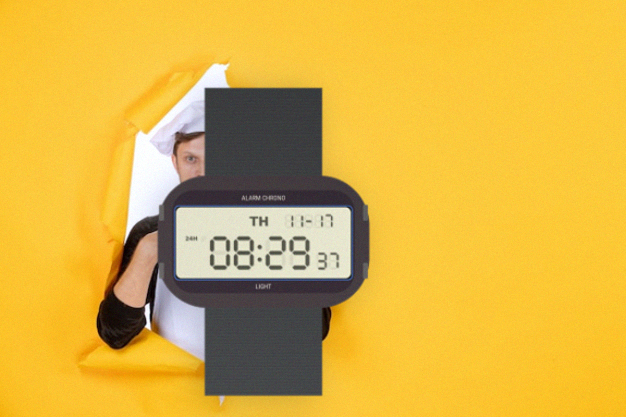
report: 8h29m37s
